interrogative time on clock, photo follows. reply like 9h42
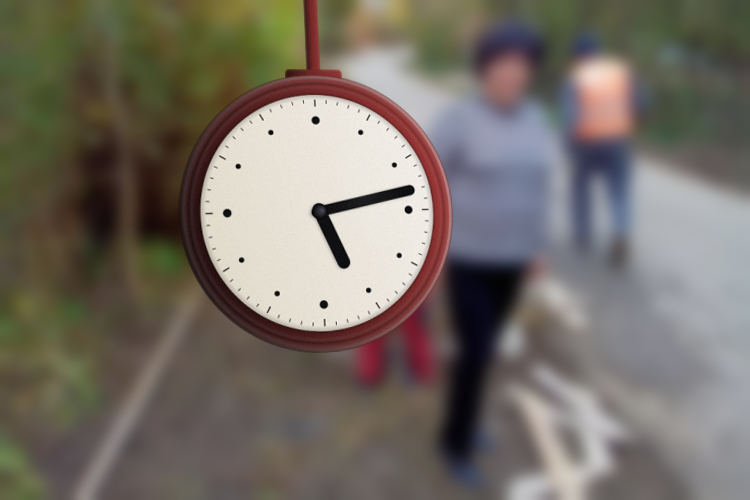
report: 5h13
